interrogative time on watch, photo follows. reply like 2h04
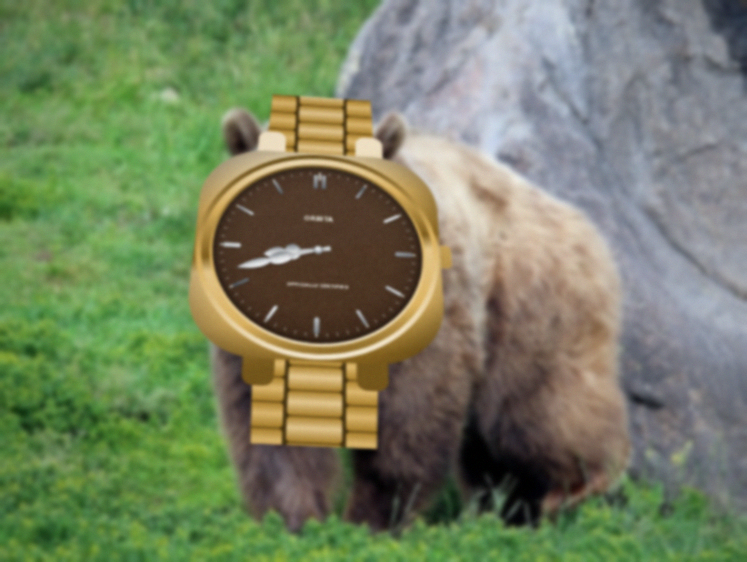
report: 8h42
